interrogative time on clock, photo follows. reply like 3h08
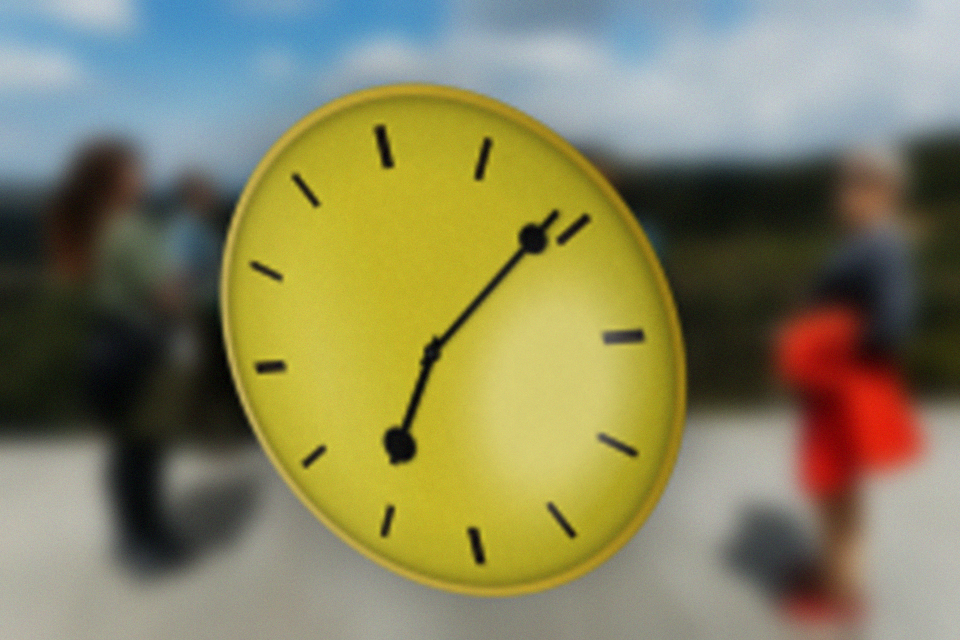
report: 7h09
